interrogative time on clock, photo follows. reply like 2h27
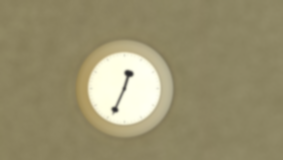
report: 12h34
